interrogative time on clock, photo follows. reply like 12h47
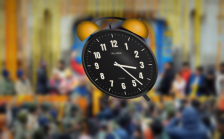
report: 3h23
